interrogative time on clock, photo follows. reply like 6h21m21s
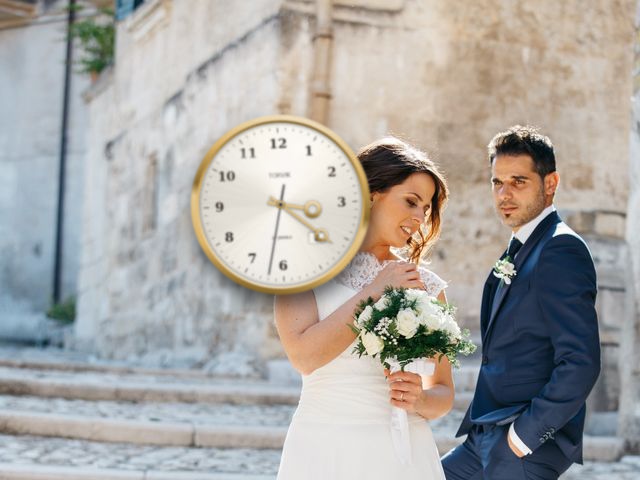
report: 3h21m32s
